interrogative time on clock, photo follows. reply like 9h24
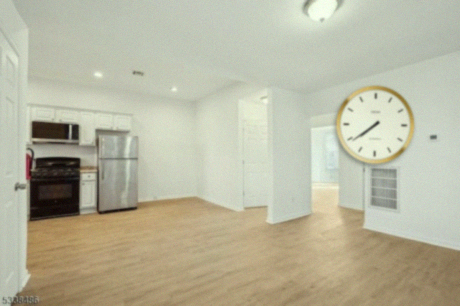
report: 7h39
